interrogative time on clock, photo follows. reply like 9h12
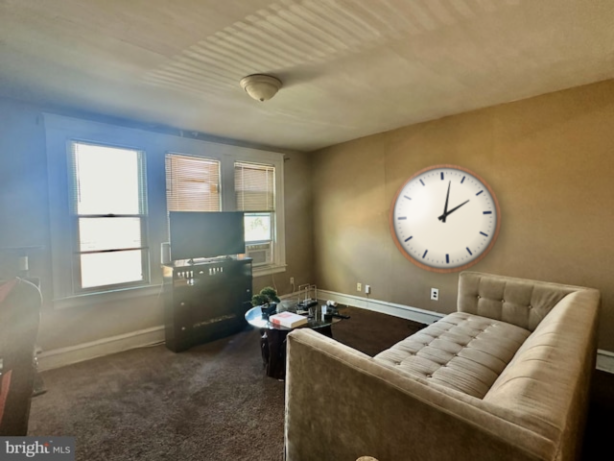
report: 2h02
